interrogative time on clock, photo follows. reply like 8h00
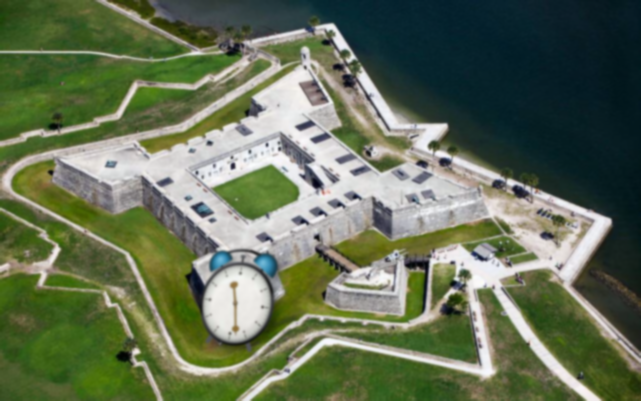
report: 11h28
